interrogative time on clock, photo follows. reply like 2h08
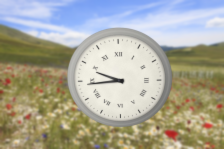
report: 9h44
